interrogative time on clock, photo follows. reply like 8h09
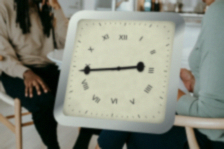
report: 2h44
